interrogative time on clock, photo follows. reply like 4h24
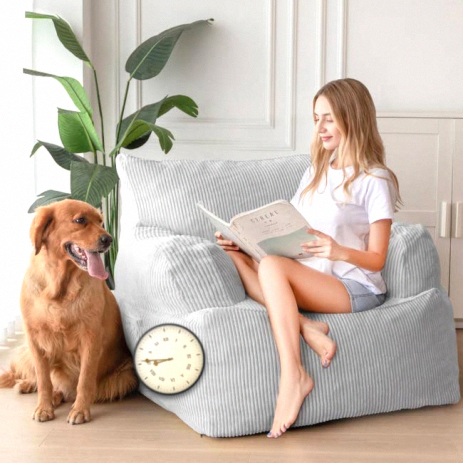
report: 8h46
